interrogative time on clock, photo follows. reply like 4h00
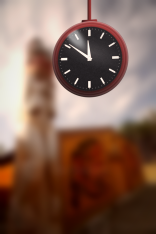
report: 11h51
